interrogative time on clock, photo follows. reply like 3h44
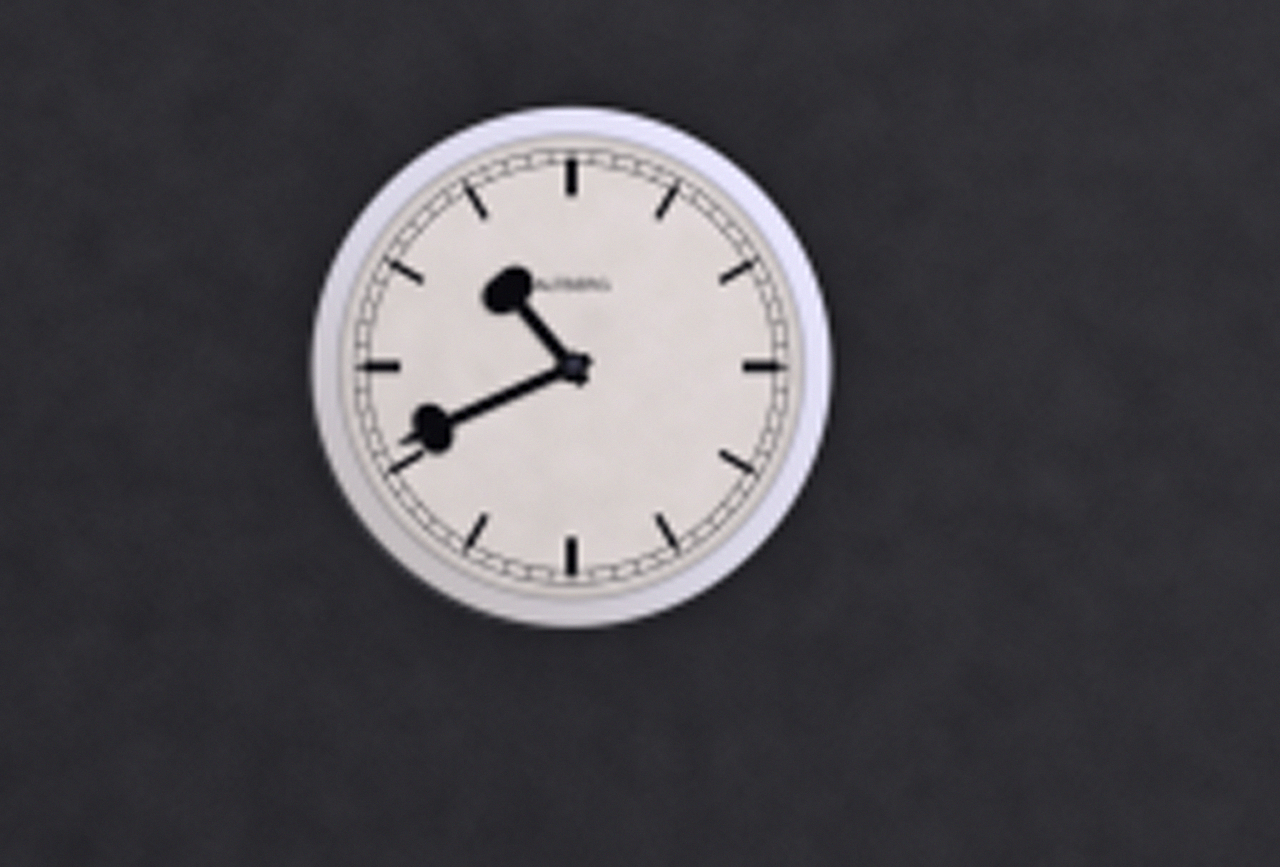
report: 10h41
